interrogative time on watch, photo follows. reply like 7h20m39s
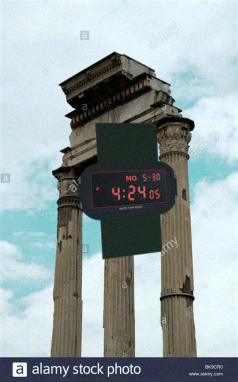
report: 4h24m05s
